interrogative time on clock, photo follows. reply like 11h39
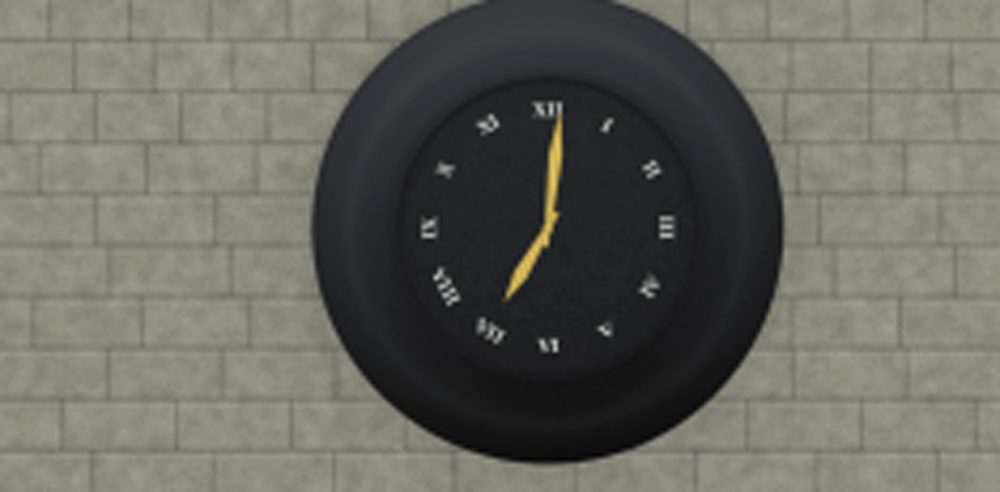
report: 7h01
